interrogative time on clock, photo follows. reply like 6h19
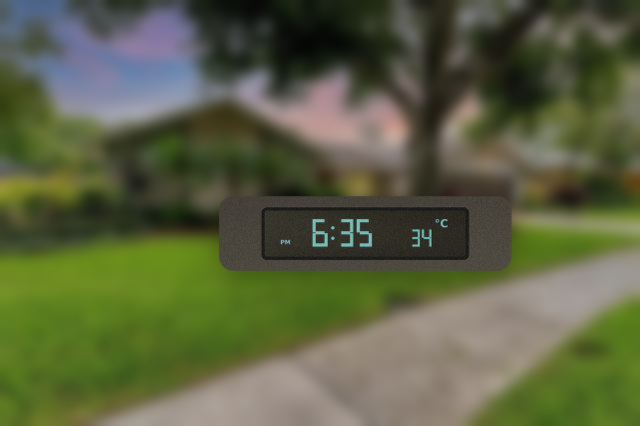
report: 6h35
